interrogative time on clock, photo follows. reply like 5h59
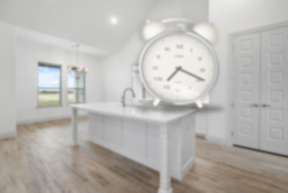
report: 7h19
